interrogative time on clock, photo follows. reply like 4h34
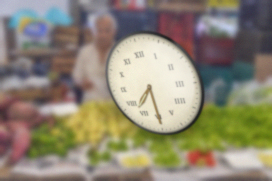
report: 7h30
